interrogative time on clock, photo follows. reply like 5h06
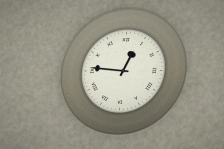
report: 12h46
